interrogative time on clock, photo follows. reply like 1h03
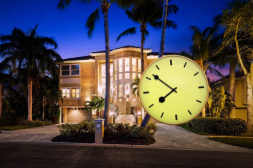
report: 7h52
